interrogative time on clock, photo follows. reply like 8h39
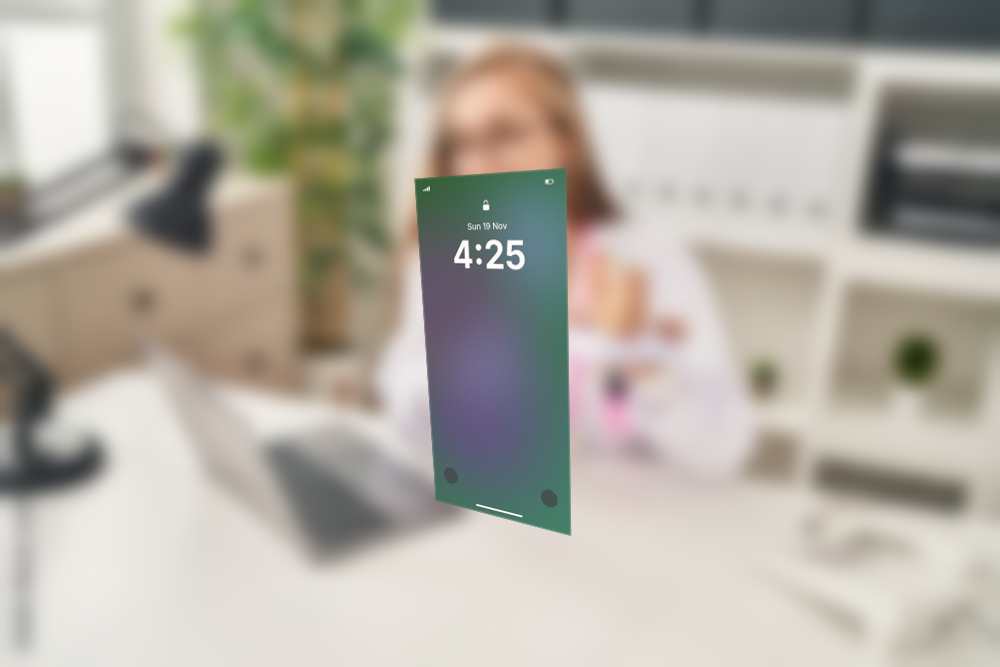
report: 4h25
